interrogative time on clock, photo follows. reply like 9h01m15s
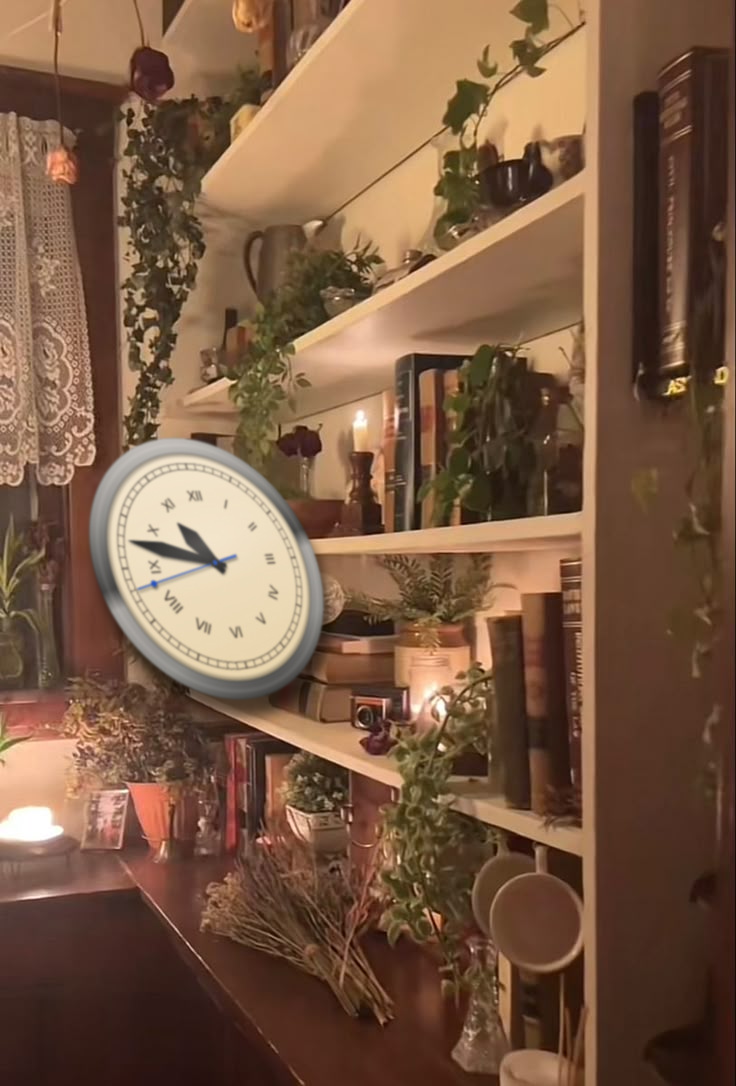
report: 10h47m43s
